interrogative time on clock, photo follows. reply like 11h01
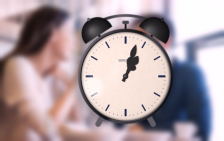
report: 1h03
